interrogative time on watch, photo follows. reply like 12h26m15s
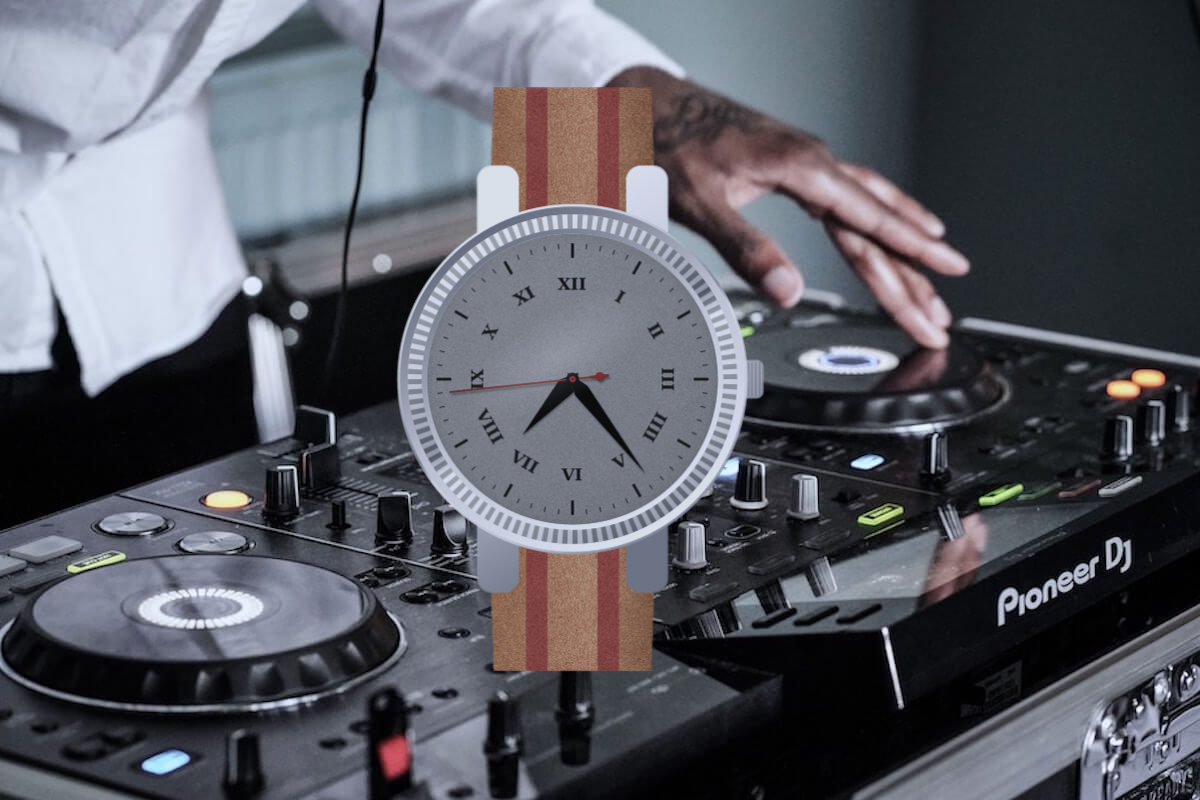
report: 7h23m44s
